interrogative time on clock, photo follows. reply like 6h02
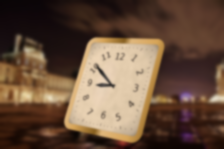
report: 8h51
